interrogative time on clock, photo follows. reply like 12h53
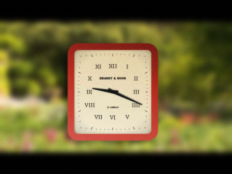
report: 9h19
